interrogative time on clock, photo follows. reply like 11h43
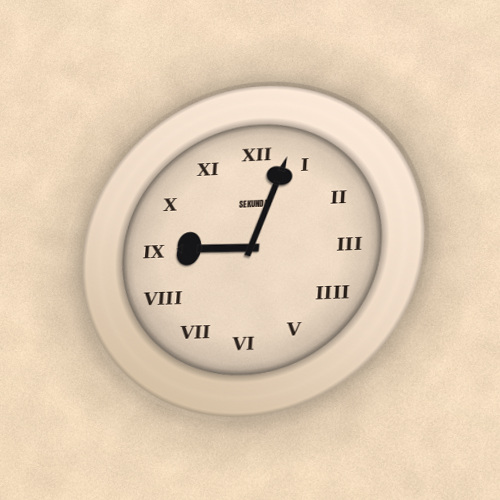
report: 9h03
